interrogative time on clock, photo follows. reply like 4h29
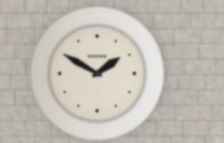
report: 1h50
